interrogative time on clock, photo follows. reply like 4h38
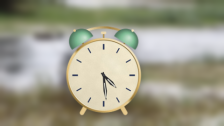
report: 4h29
